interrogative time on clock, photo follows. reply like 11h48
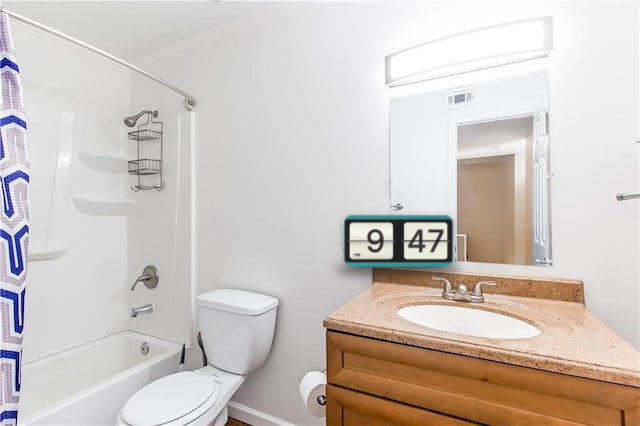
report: 9h47
